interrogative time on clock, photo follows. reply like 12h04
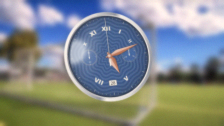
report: 5h12
